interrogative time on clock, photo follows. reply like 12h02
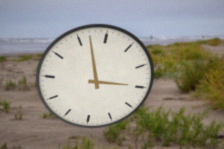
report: 2h57
